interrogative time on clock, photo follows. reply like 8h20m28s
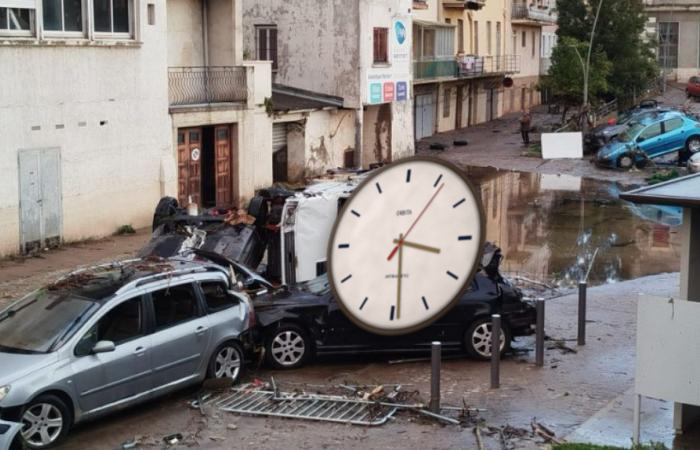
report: 3h29m06s
